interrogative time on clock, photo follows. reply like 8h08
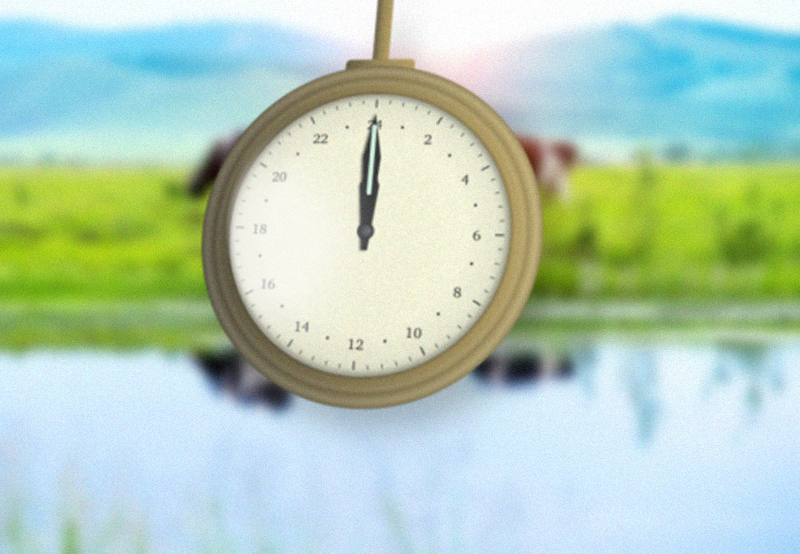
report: 0h00
